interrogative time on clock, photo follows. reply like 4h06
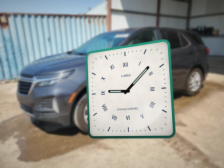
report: 9h08
